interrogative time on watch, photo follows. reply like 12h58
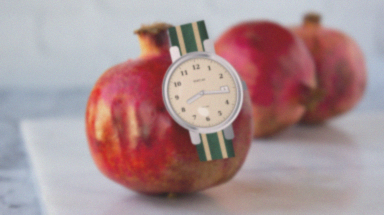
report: 8h16
